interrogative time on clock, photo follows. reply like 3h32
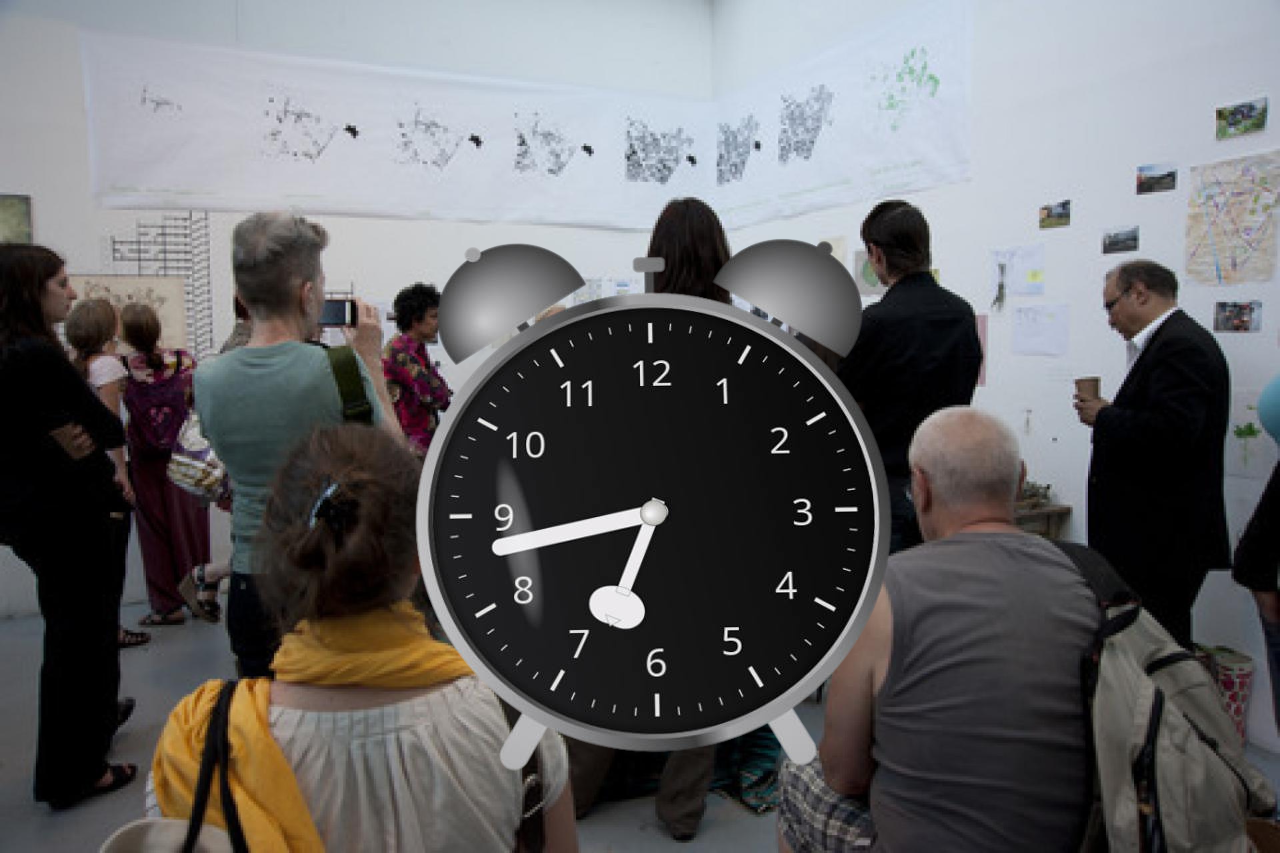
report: 6h43
